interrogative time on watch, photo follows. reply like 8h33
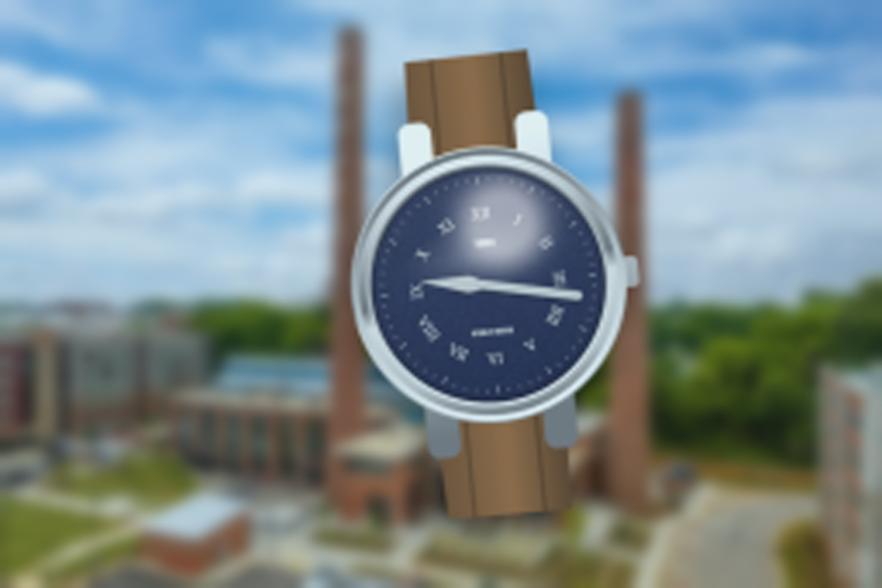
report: 9h17
